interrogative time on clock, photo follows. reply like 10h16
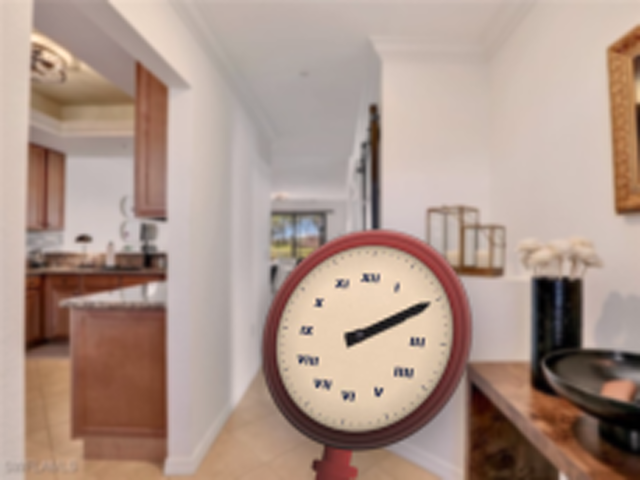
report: 2h10
